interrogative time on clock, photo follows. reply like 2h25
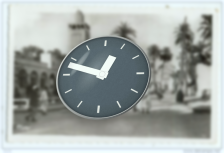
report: 12h48
